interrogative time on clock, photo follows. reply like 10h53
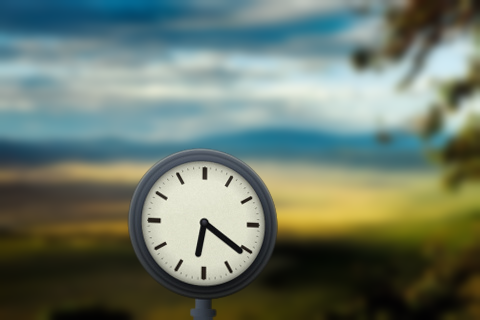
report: 6h21
